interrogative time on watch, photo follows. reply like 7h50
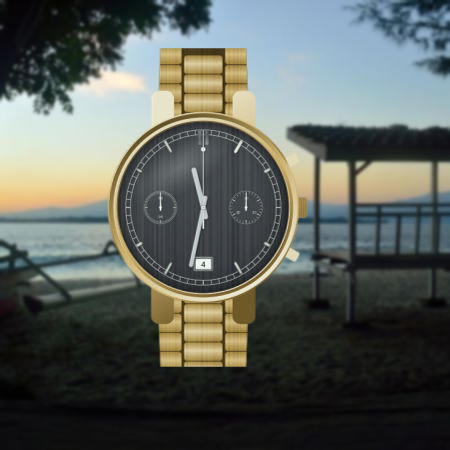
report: 11h32
